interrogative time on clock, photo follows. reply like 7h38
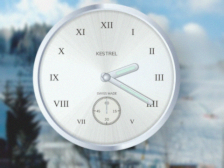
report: 2h20
